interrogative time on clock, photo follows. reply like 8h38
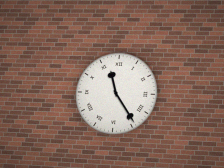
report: 11h24
